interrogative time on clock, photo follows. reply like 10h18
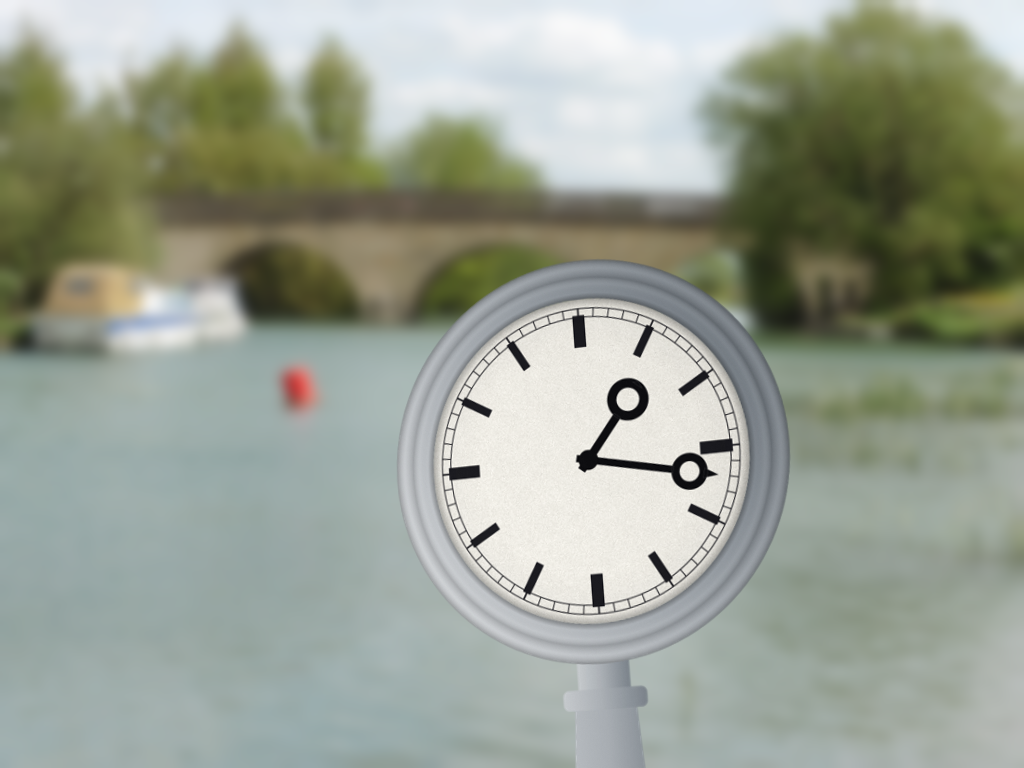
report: 1h17
